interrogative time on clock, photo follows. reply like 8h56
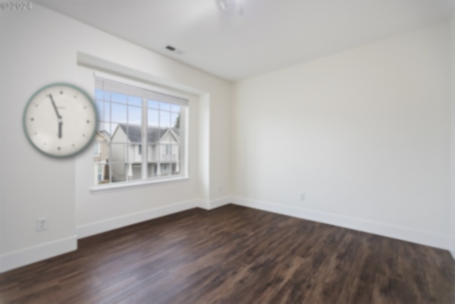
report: 5h56
